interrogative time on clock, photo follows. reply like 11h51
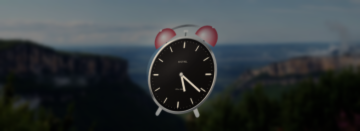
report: 5h21
